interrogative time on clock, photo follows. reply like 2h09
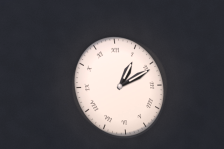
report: 1h11
